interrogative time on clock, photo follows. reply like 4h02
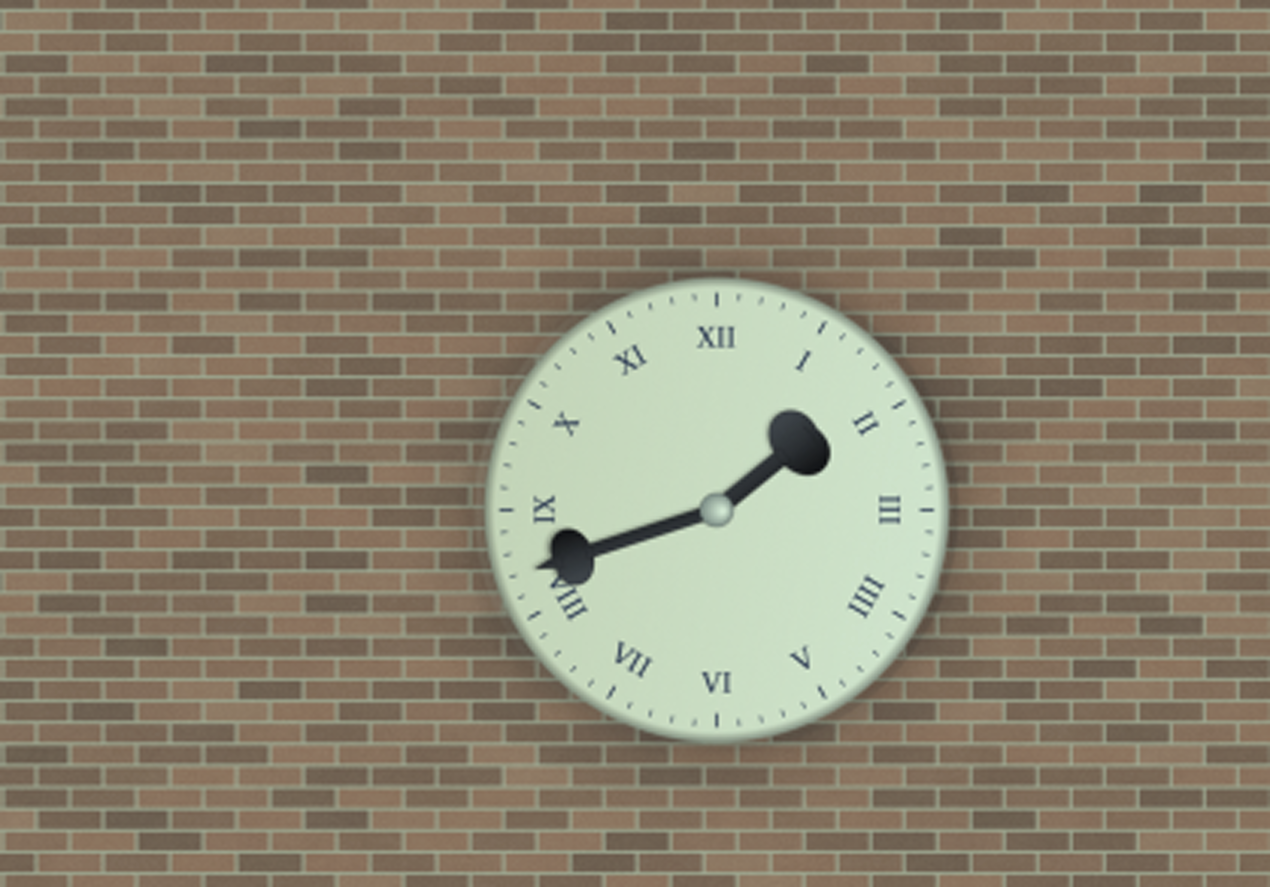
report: 1h42
